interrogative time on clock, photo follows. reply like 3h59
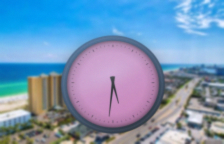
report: 5h31
